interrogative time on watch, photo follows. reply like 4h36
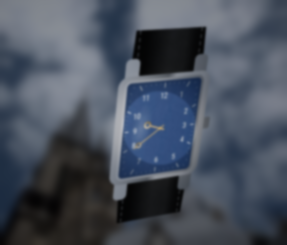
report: 9h39
